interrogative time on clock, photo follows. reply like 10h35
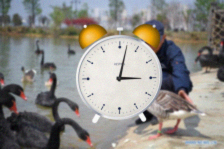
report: 3h02
